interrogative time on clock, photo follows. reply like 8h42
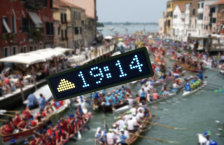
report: 19h14
